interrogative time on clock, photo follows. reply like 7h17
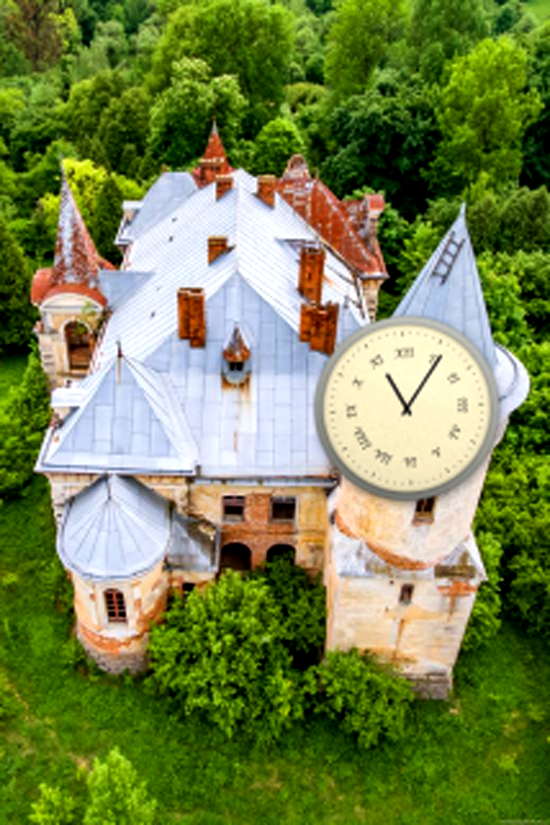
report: 11h06
